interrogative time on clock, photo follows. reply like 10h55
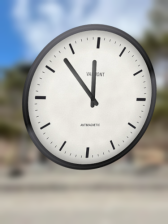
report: 11h53
